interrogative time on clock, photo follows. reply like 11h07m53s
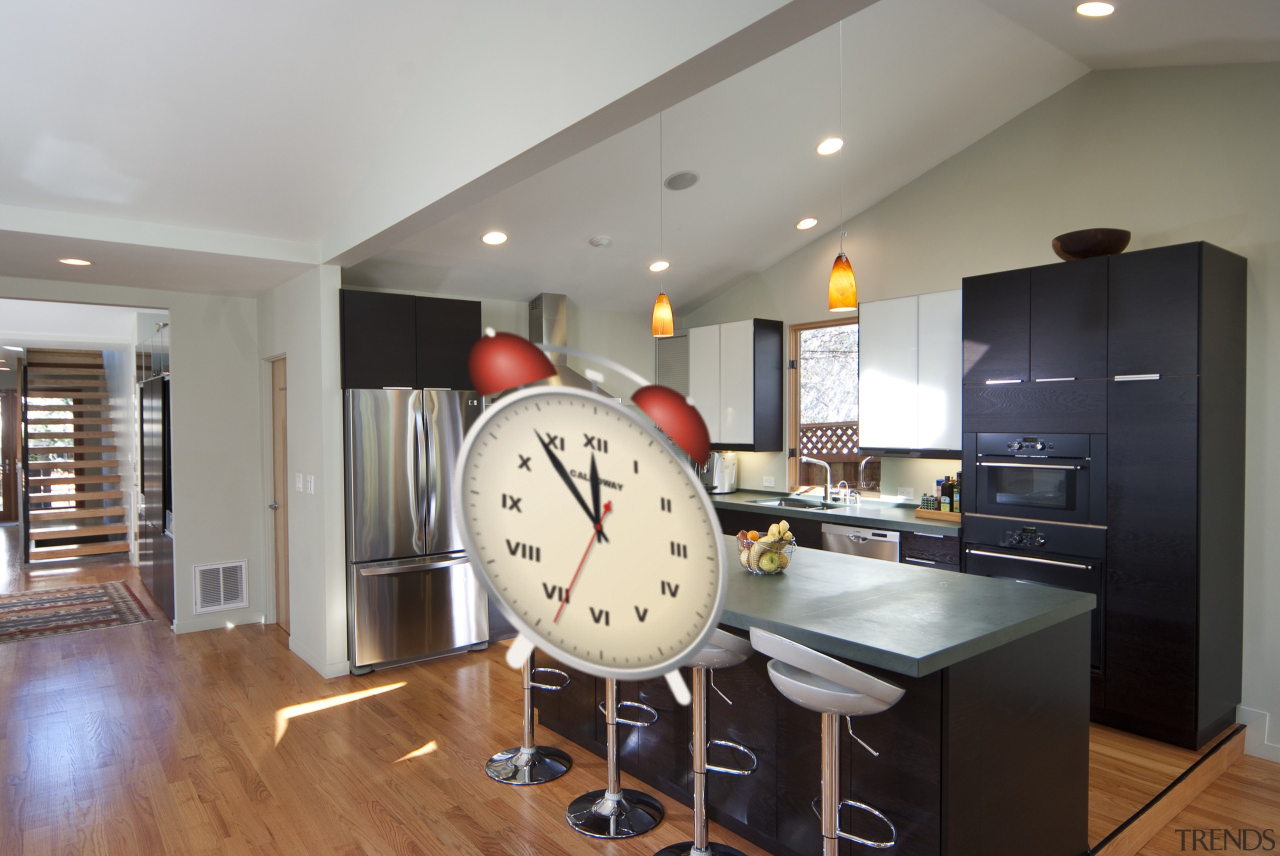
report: 11h53m34s
